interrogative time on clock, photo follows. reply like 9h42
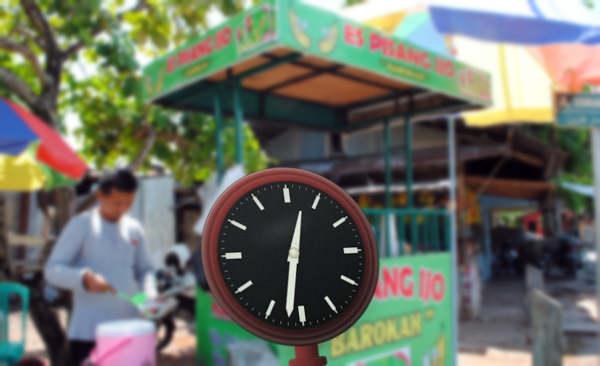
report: 12h32
